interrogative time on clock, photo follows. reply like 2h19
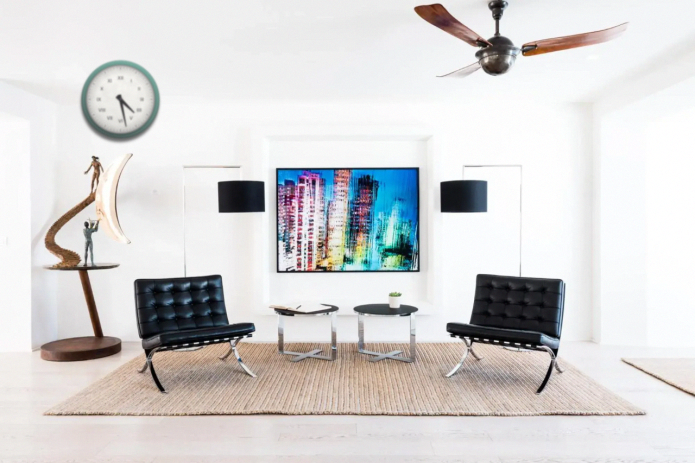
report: 4h28
